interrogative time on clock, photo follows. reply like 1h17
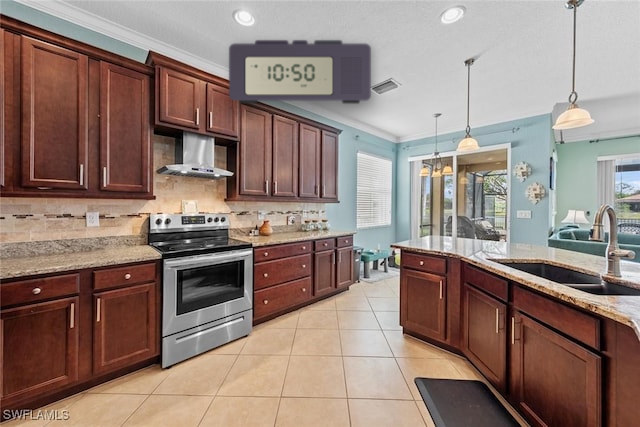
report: 10h50
